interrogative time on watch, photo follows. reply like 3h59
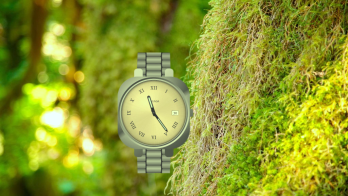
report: 11h24
